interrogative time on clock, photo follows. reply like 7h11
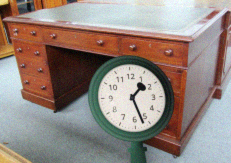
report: 1h27
